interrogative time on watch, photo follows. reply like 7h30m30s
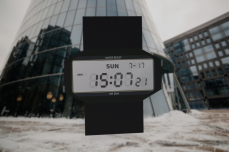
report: 15h07m21s
